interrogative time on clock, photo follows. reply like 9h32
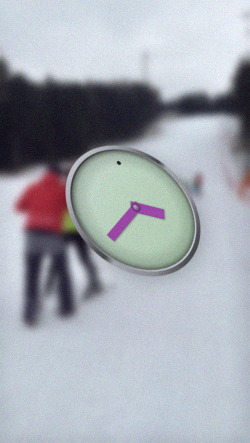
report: 3h39
